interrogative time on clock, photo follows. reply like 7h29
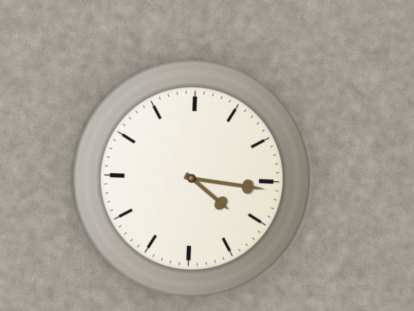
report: 4h16
